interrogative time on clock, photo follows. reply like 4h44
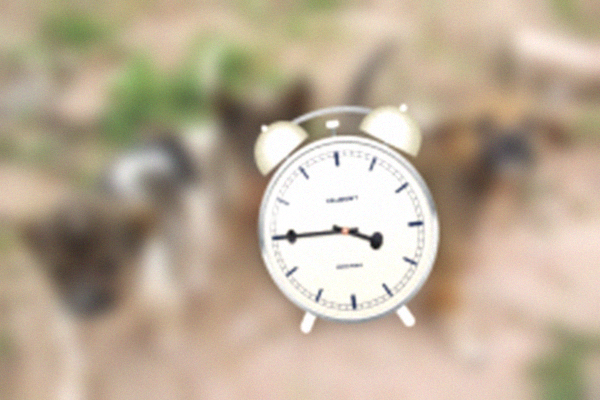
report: 3h45
